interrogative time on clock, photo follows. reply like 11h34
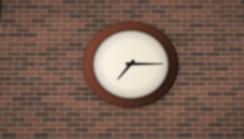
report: 7h15
